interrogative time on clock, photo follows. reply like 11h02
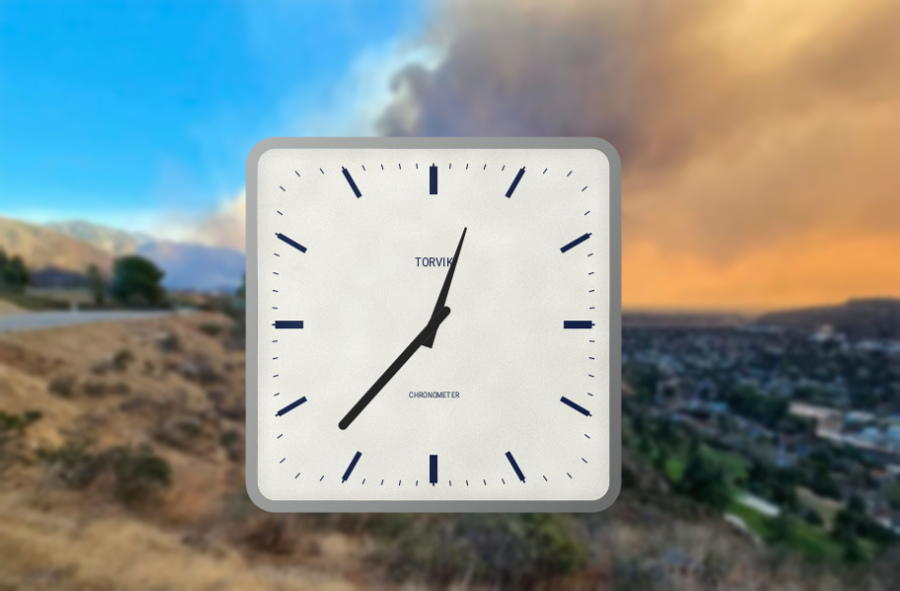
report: 12h37
